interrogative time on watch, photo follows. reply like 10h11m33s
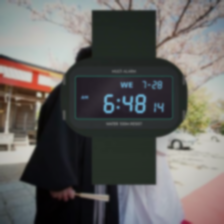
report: 6h48m14s
